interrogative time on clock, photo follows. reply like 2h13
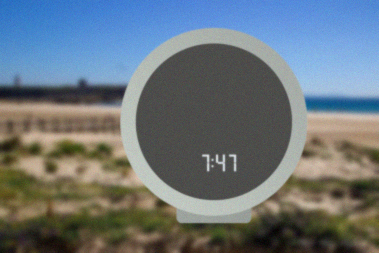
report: 7h47
